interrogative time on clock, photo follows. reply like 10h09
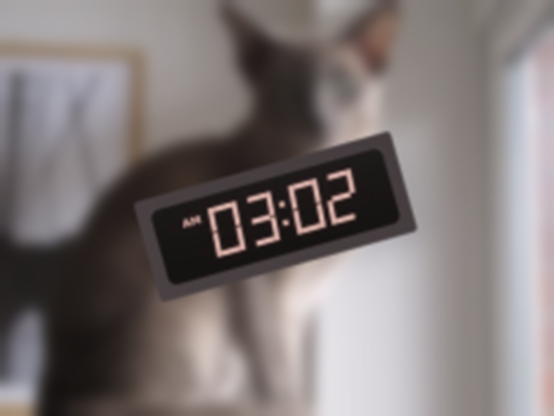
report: 3h02
